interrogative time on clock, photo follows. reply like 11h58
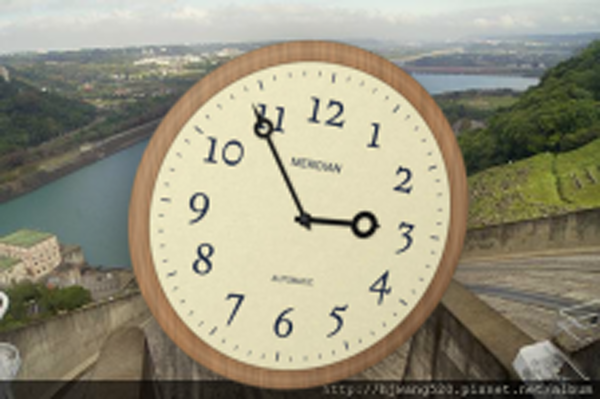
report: 2h54
